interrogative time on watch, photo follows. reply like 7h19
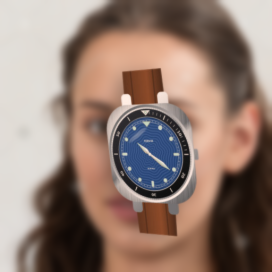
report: 10h21
